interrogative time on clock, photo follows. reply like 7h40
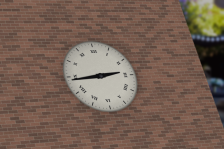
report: 2h44
